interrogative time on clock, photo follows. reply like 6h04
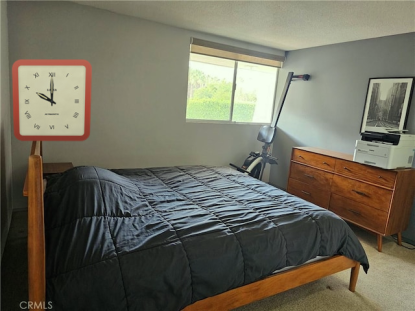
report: 10h00
